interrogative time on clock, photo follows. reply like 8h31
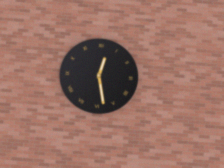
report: 12h28
